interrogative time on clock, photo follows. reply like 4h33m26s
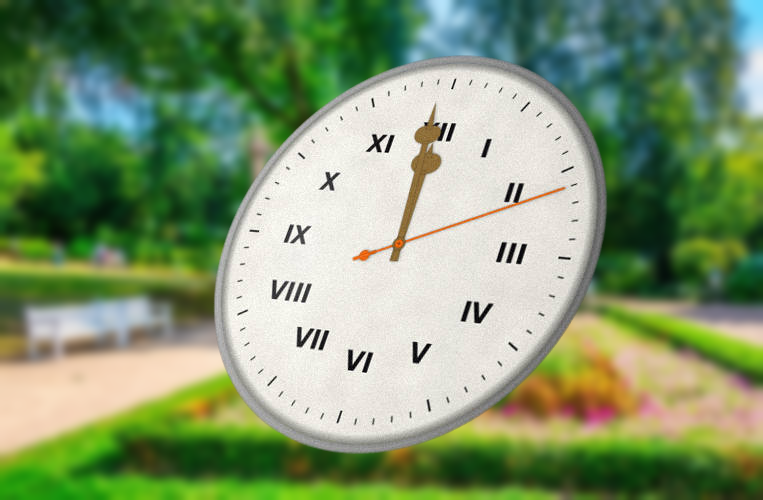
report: 11h59m11s
